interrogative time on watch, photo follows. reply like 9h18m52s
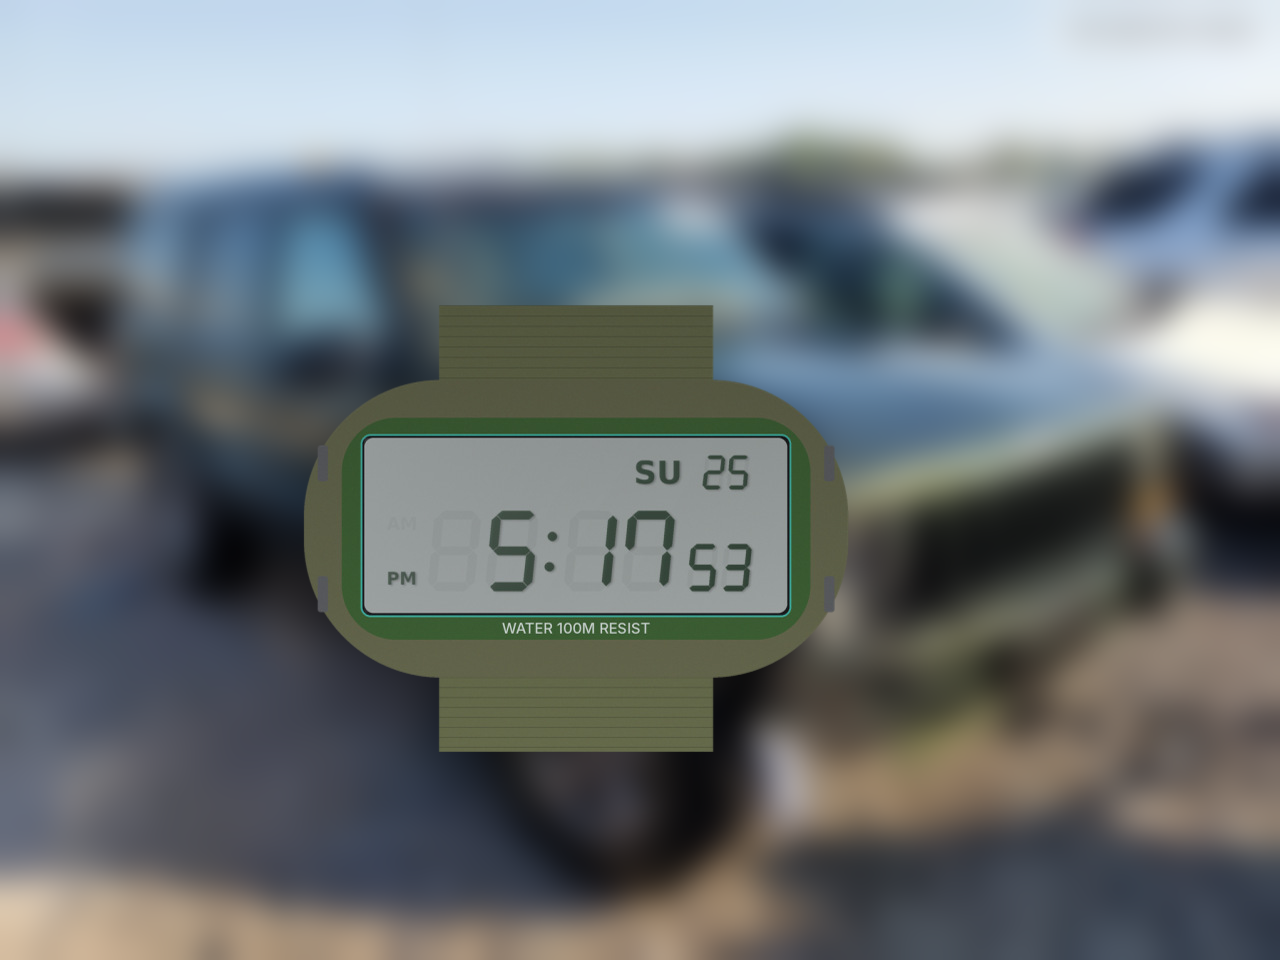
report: 5h17m53s
